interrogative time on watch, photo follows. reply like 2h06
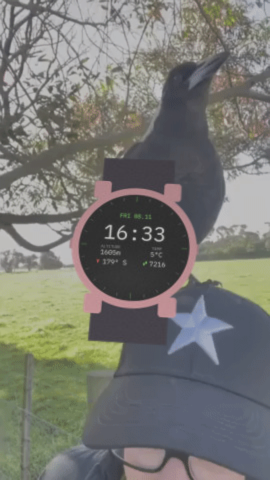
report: 16h33
